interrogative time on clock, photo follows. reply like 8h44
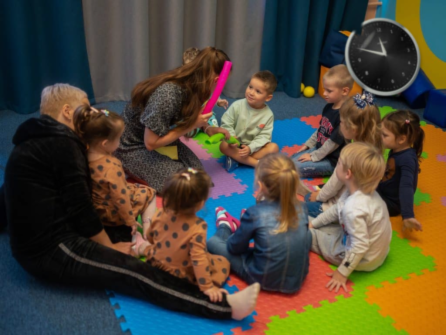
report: 11h49
